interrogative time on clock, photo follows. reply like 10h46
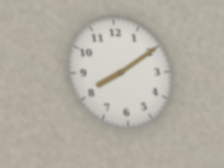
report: 8h10
